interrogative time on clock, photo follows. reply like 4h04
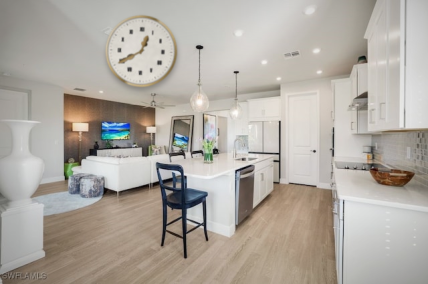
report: 12h40
